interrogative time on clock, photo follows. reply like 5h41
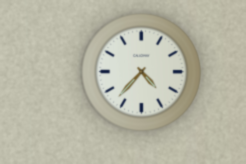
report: 4h37
